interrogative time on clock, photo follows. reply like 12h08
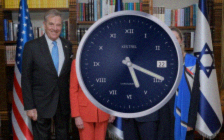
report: 5h19
